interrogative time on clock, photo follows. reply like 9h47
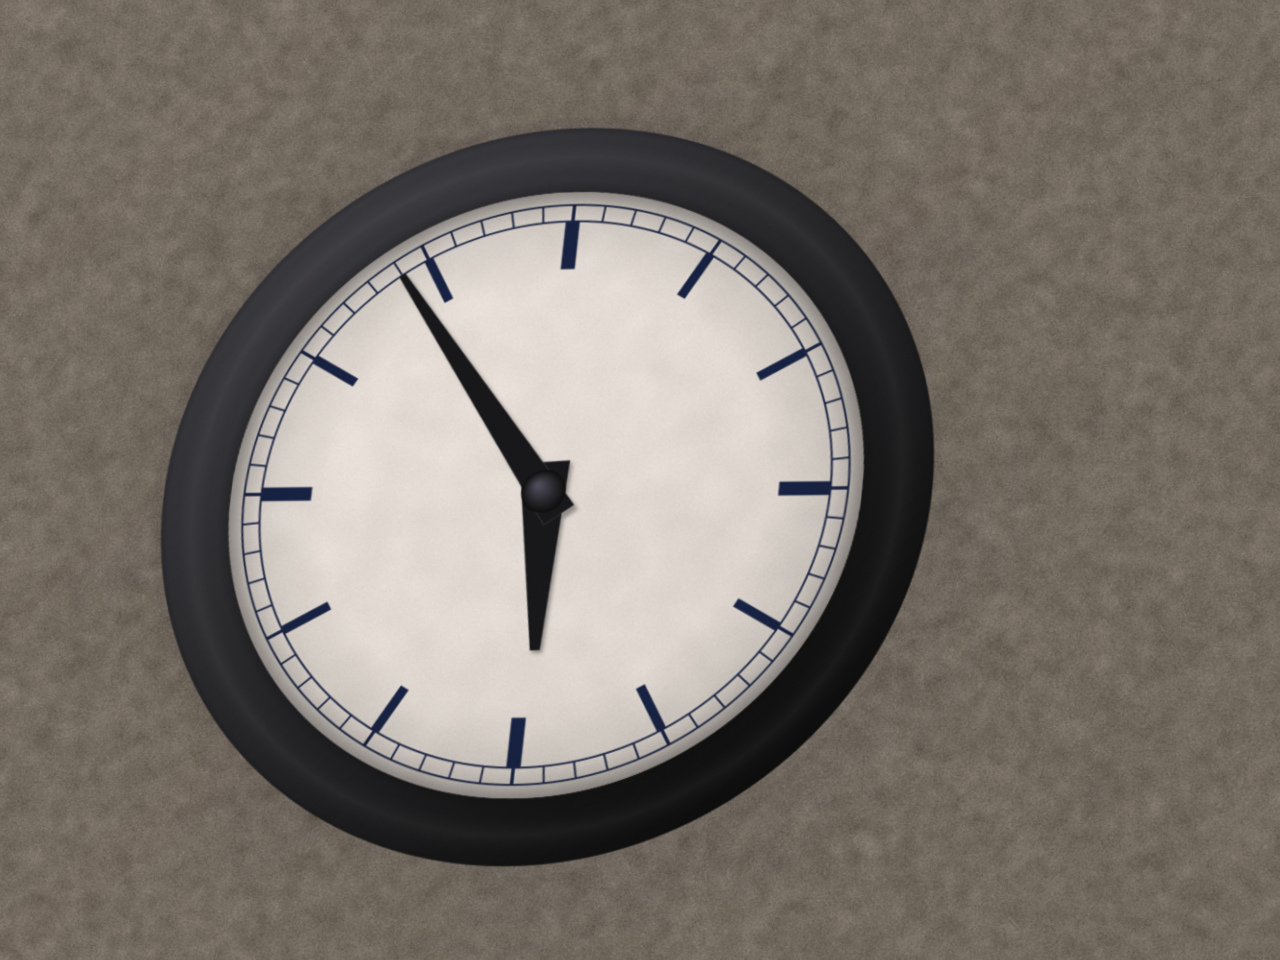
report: 5h54
